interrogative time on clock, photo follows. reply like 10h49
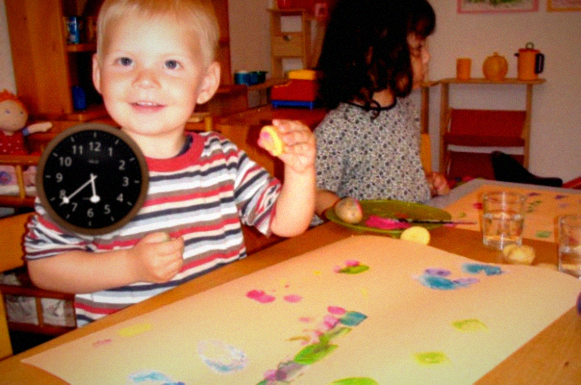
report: 5h38
